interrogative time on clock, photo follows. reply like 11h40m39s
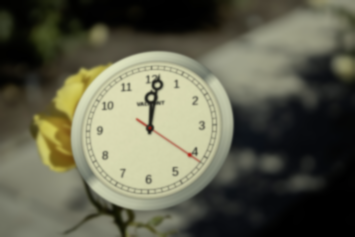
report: 12h01m21s
